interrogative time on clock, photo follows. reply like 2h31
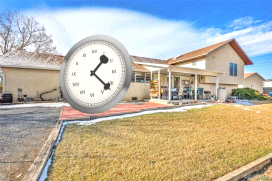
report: 1h22
